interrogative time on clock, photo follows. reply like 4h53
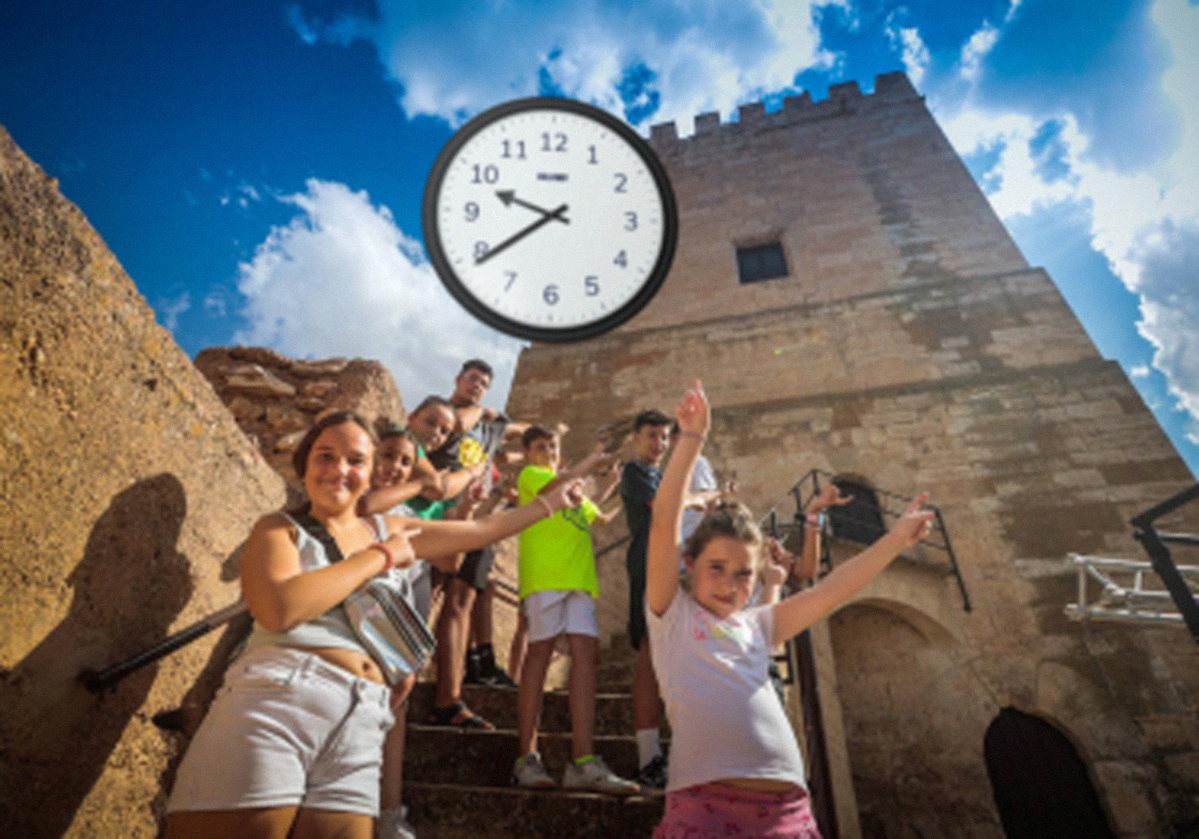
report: 9h39
